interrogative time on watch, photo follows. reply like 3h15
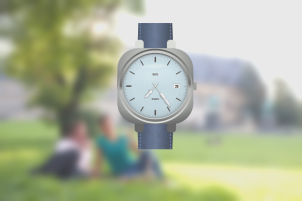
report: 7h24
